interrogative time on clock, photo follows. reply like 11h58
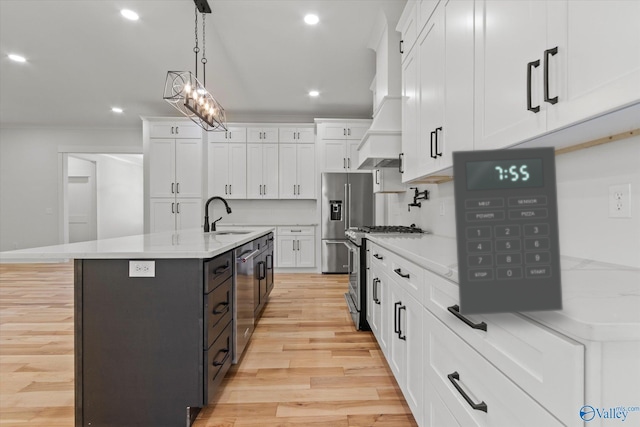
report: 7h55
